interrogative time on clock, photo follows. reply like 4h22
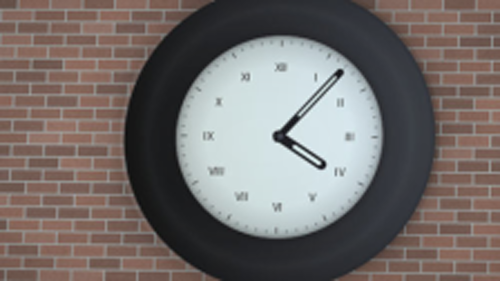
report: 4h07
